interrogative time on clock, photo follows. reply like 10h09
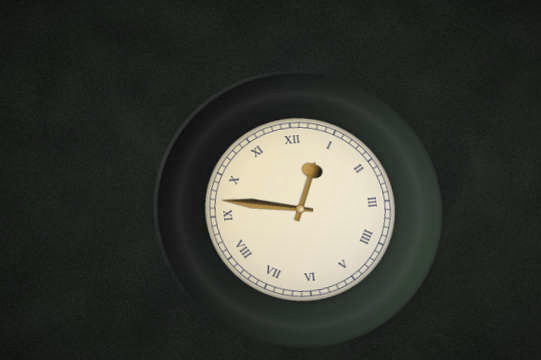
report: 12h47
